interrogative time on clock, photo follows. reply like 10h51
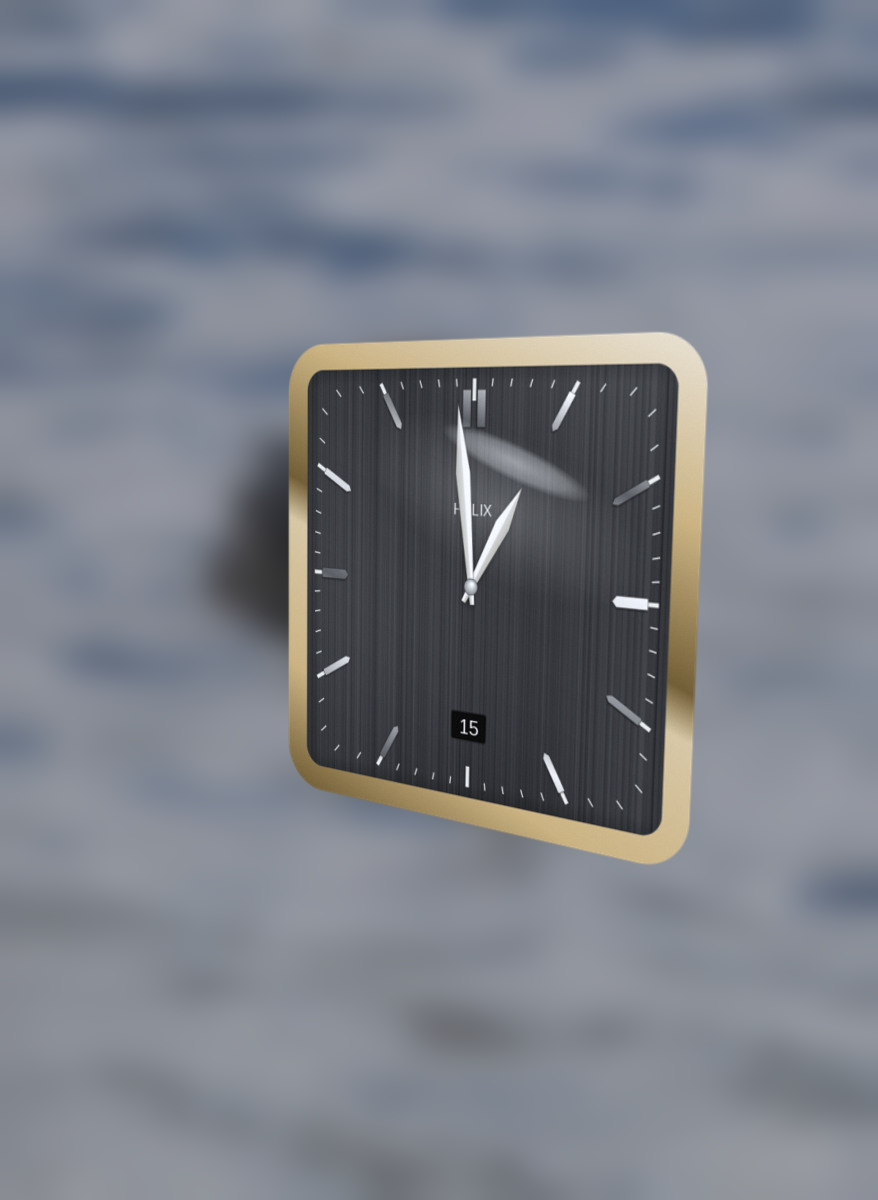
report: 12h59
